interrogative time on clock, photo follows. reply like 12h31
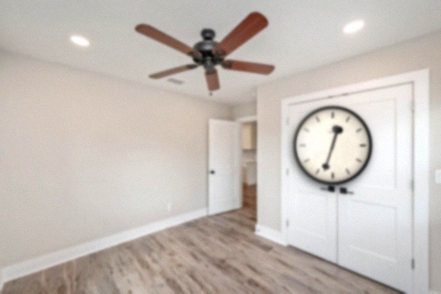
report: 12h33
